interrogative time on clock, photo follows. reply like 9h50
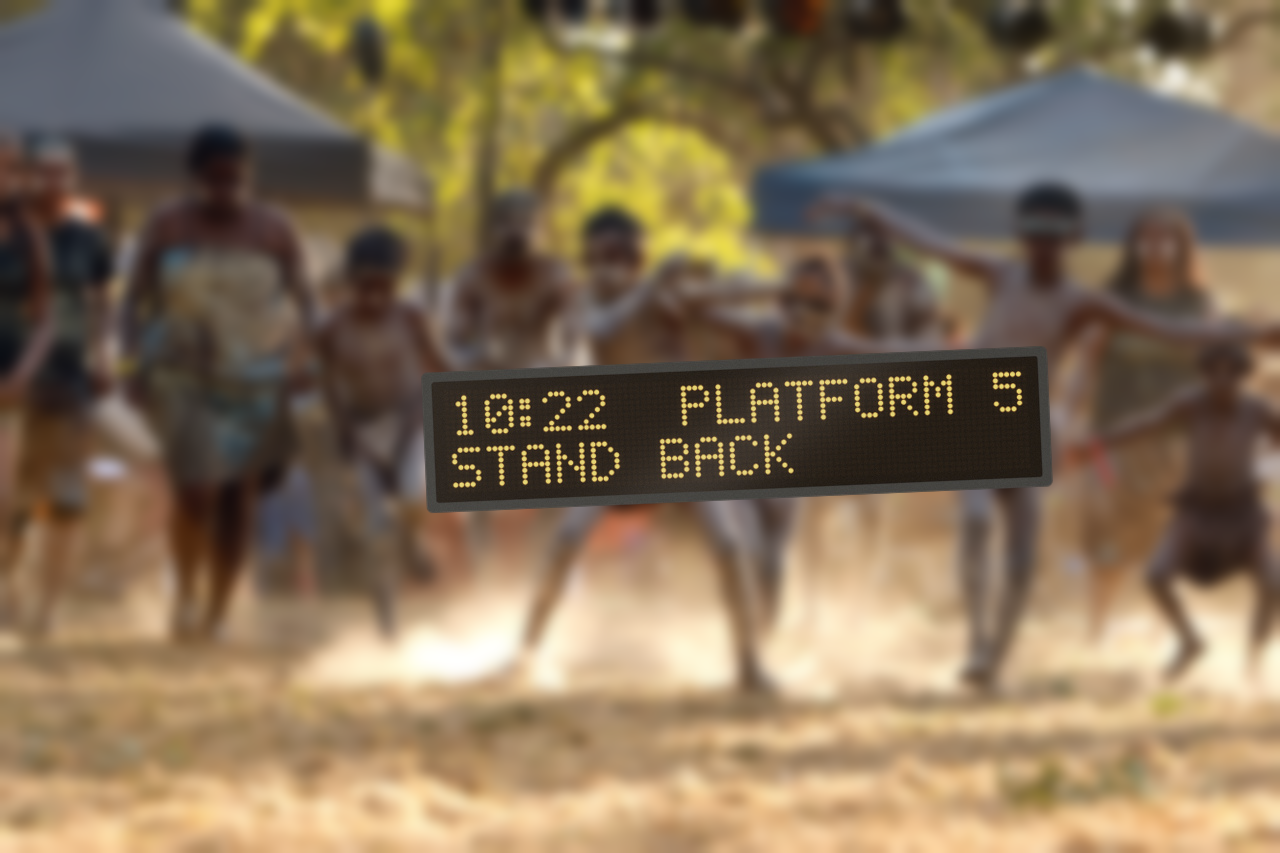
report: 10h22
